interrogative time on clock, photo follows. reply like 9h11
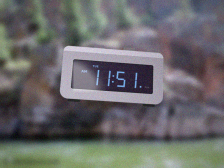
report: 11h51
